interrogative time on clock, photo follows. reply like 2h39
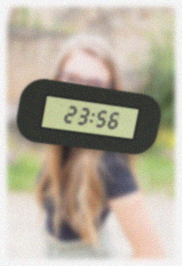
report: 23h56
